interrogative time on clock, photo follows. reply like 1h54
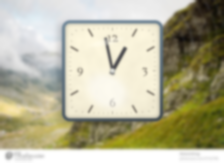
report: 12h58
